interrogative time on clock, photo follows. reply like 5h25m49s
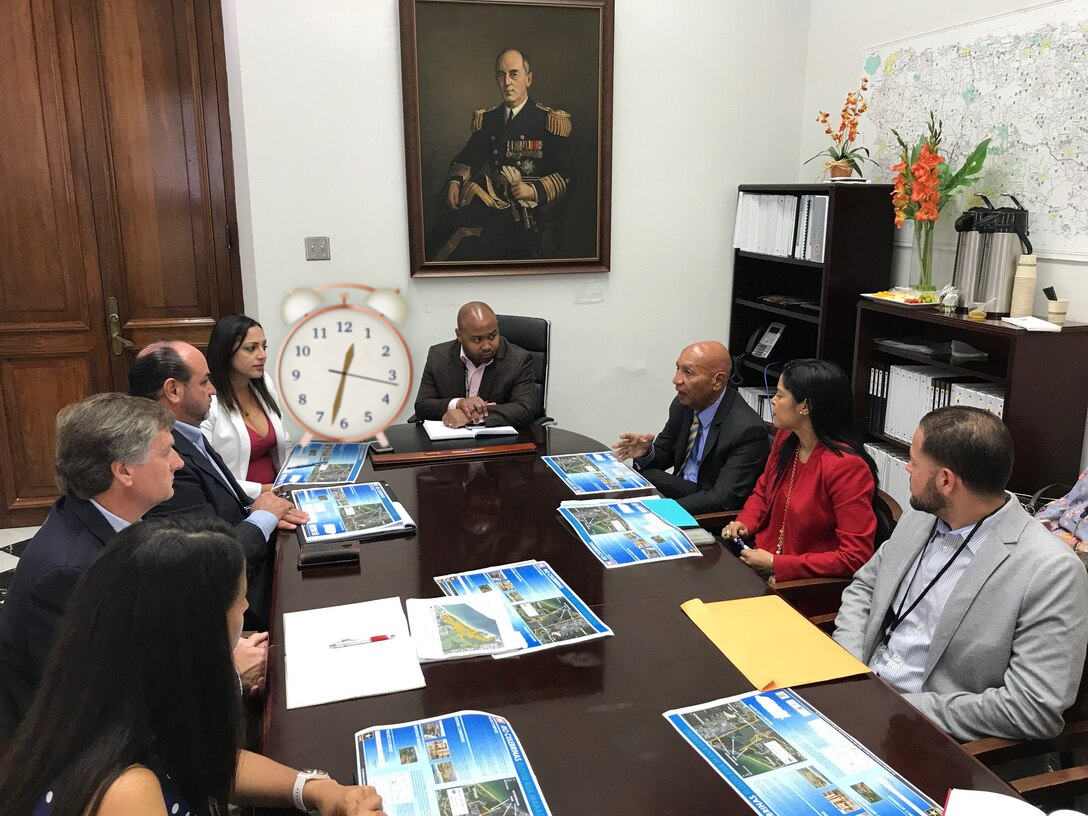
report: 12h32m17s
